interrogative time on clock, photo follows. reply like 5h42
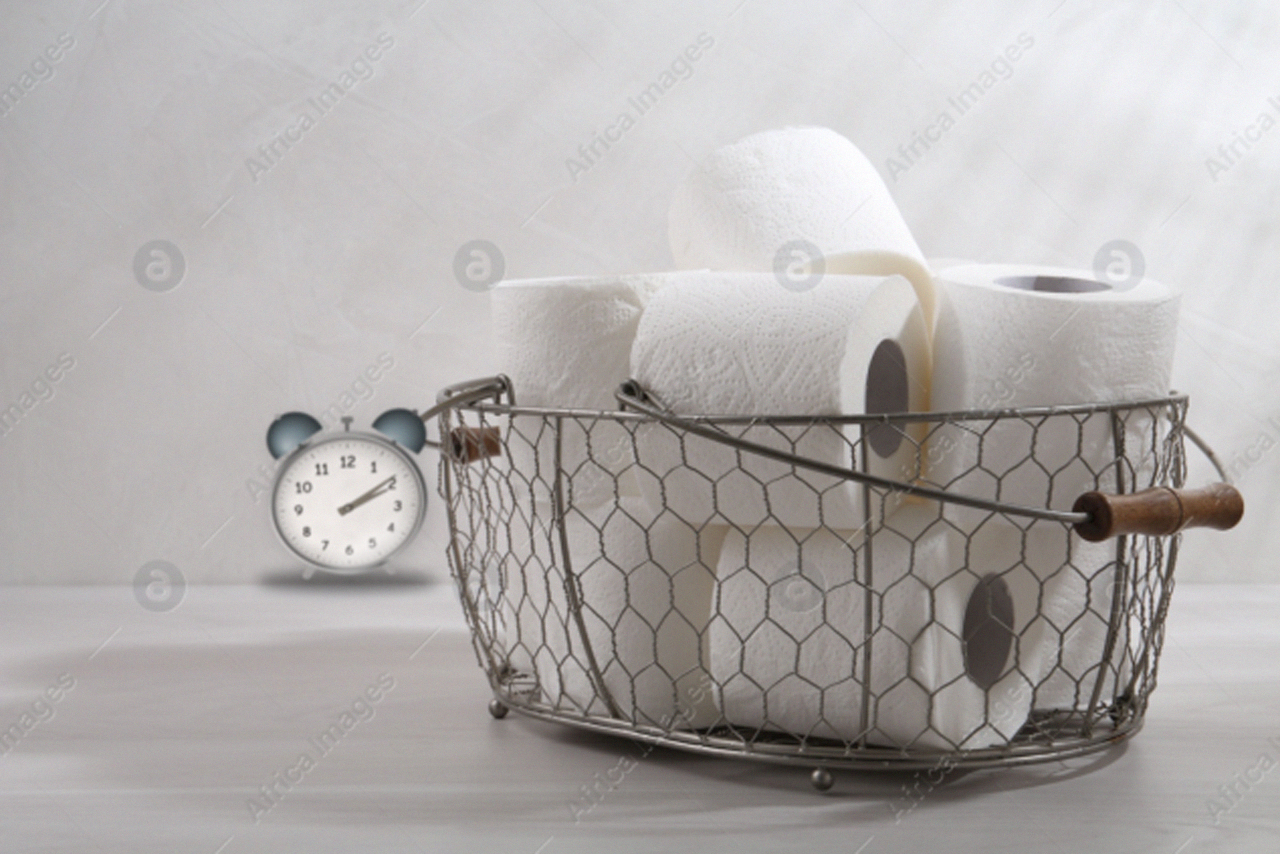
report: 2h09
